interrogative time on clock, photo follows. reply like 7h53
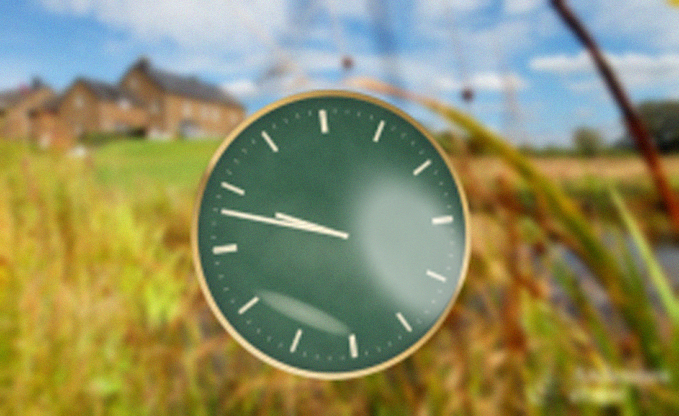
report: 9h48
